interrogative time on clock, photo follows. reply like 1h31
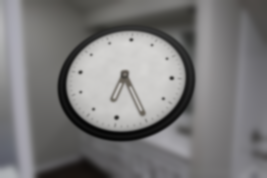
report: 6h25
